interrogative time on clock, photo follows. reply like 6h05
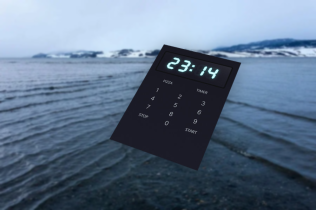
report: 23h14
